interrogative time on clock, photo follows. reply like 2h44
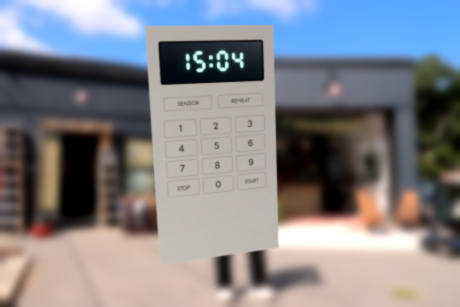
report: 15h04
